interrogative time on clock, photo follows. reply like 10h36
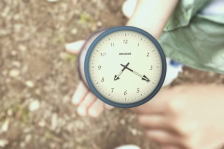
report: 7h20
